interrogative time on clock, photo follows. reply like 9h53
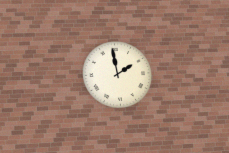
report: 1h59
